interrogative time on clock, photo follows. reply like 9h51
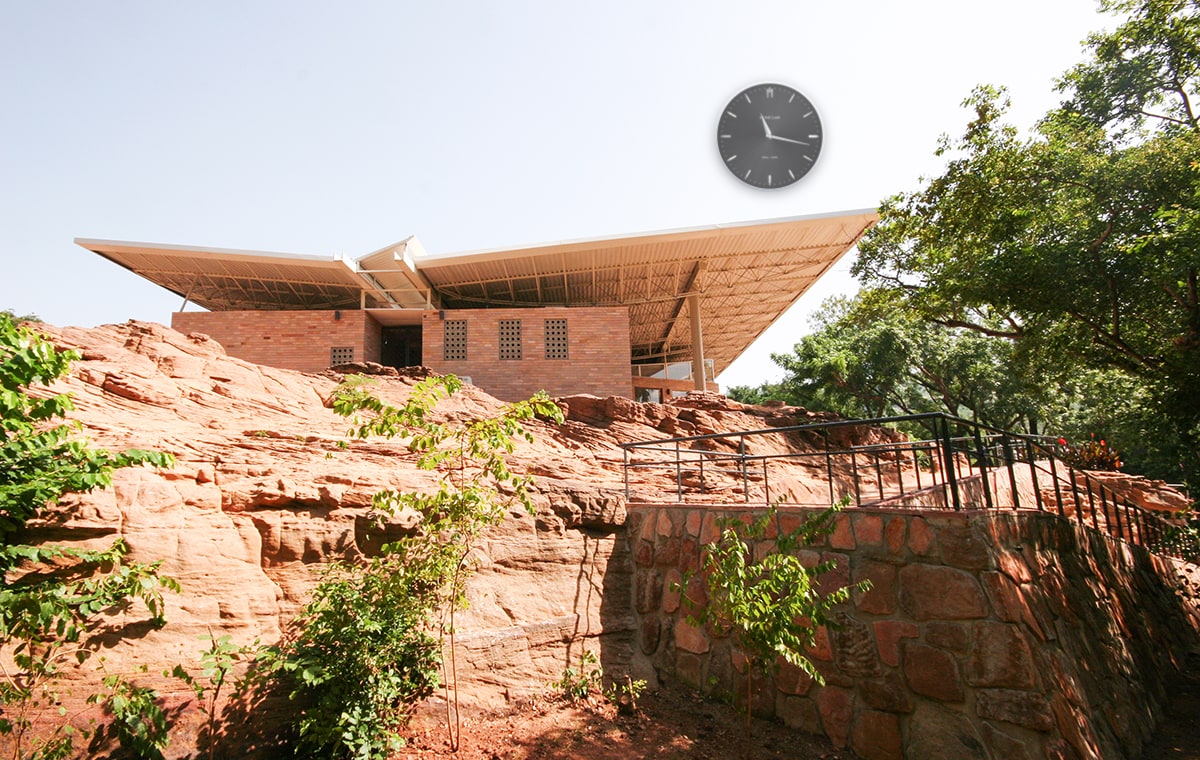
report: 11h17
